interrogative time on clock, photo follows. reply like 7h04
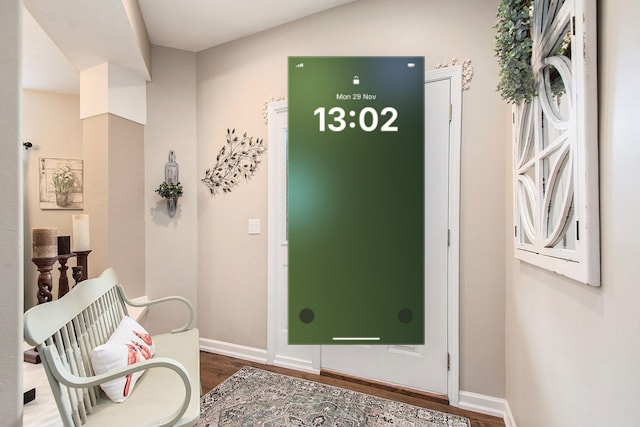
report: 13h02
